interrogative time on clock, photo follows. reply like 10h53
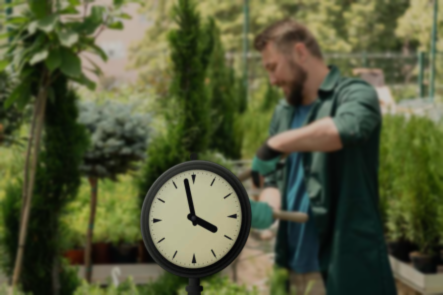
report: 3h58
